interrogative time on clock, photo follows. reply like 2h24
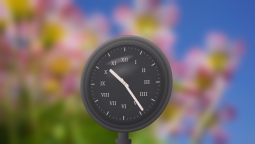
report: 10h24
